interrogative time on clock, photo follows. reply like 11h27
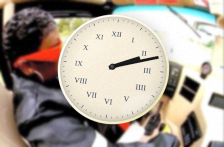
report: 2h12
